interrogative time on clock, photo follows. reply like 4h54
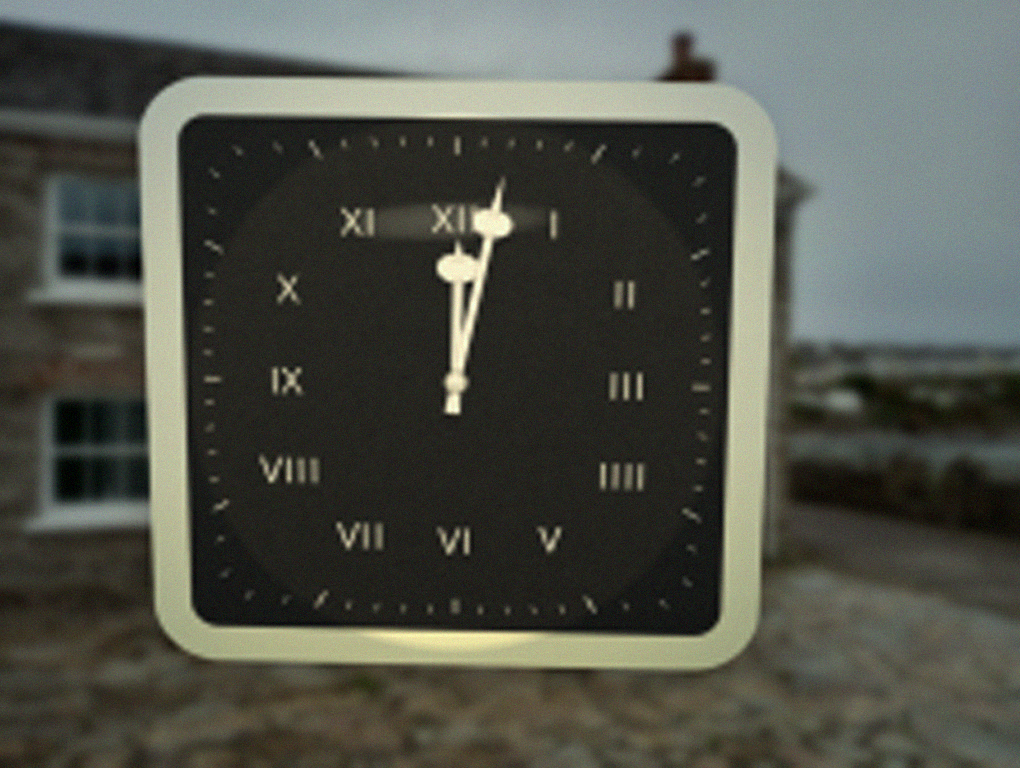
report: 12h02
